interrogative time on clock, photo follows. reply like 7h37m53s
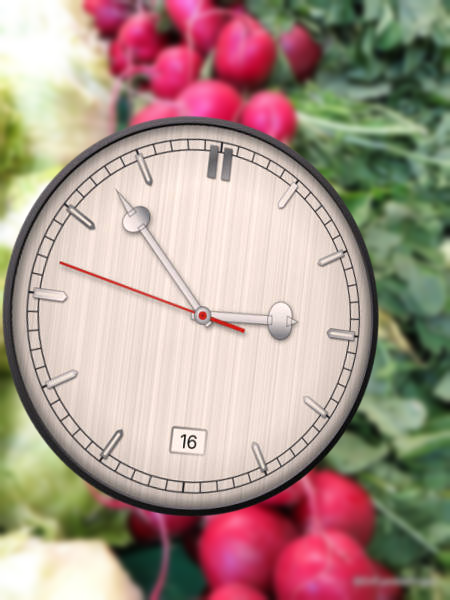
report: 2h52m47s
